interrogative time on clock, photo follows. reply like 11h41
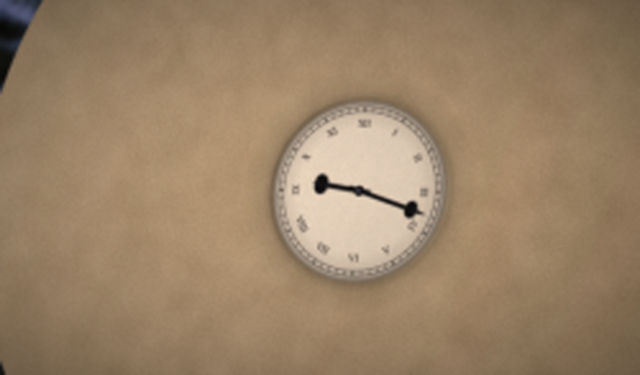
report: 9h18
